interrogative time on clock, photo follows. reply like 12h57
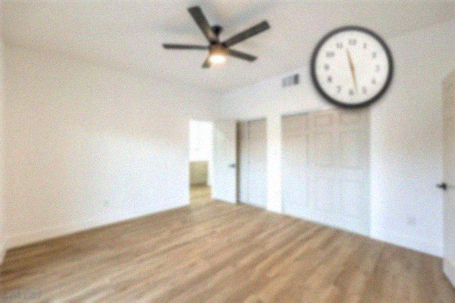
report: 11h28
